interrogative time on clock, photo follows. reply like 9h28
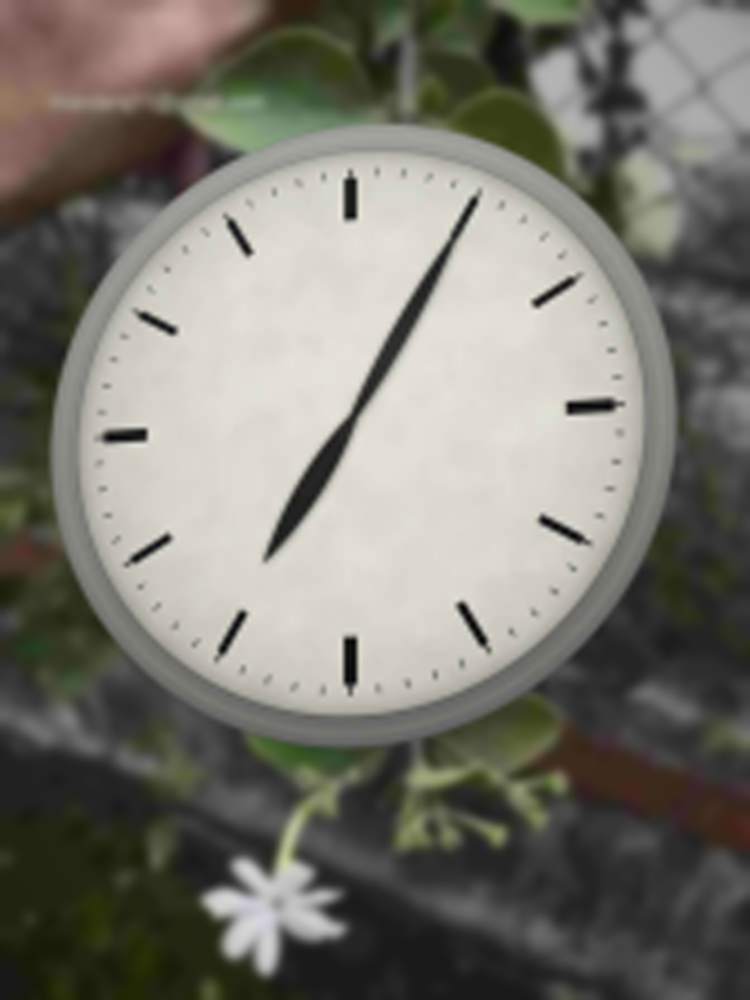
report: 7h05
